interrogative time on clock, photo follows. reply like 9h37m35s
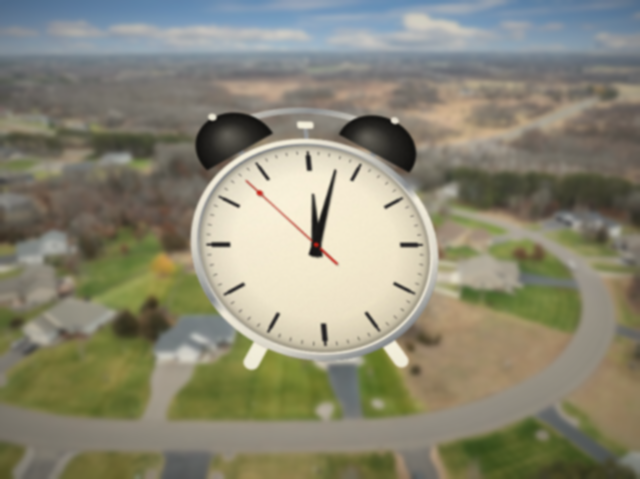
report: 12h02m53s
